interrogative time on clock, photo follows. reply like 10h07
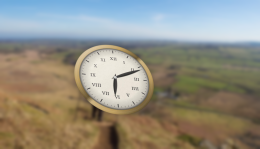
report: 6h11
